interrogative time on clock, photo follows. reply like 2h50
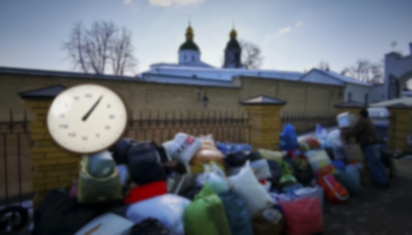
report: 1h05
